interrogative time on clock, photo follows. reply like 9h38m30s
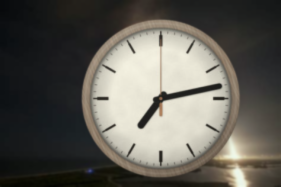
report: 7h13m00s
